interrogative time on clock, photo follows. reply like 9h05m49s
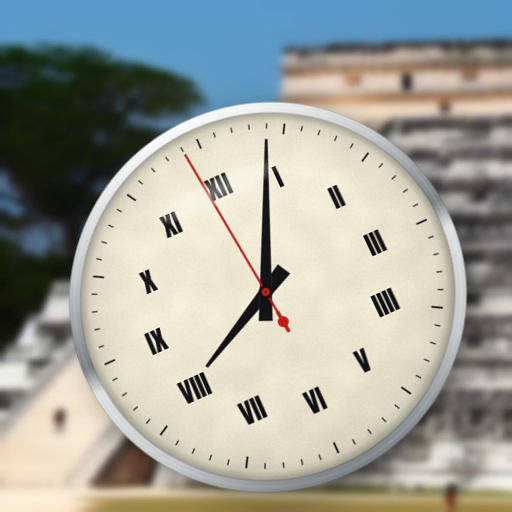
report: 8h03m59s
